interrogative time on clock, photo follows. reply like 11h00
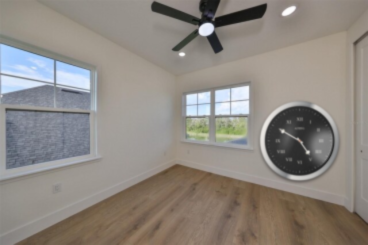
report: 4h50
